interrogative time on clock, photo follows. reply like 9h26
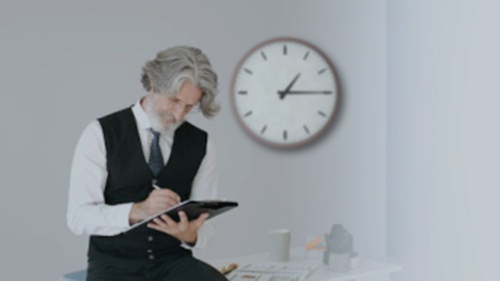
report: 1h15
